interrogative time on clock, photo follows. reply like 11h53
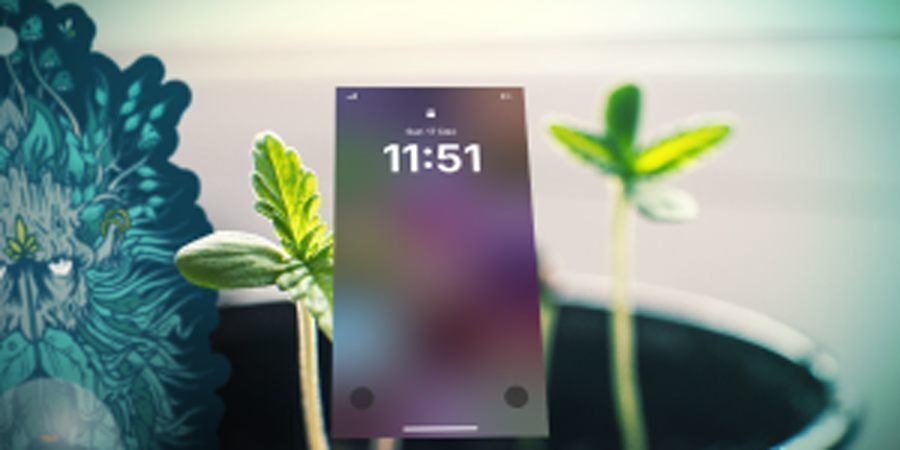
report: 11h51
